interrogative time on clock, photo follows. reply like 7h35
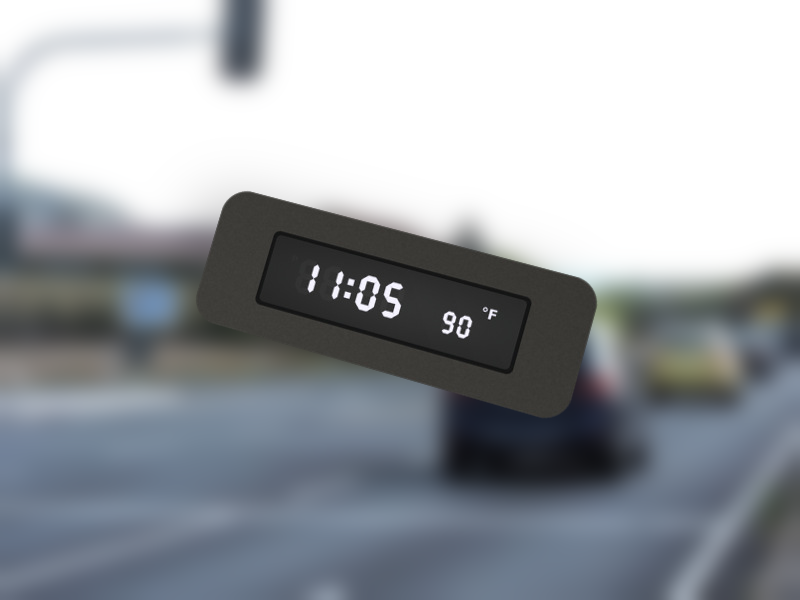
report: 11h05
